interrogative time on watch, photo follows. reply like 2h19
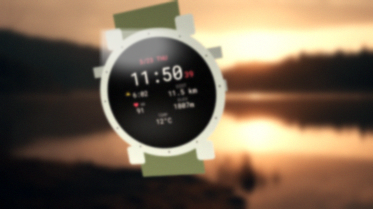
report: 11h50
